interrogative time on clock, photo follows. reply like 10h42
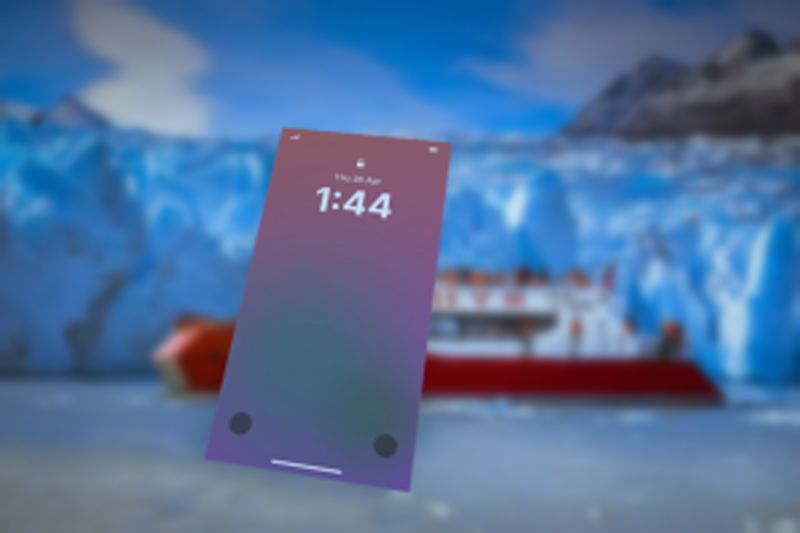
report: 1h44
